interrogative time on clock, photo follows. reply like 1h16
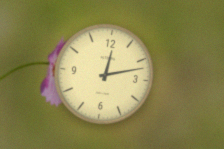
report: 12h12
